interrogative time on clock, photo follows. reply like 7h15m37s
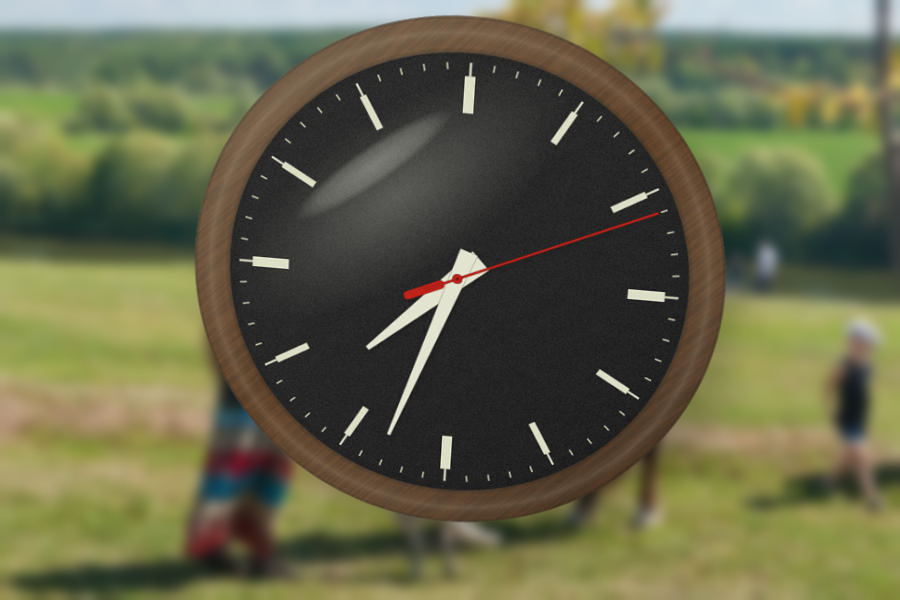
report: 7h33m11s
